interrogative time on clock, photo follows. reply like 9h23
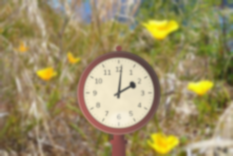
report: 2h01
